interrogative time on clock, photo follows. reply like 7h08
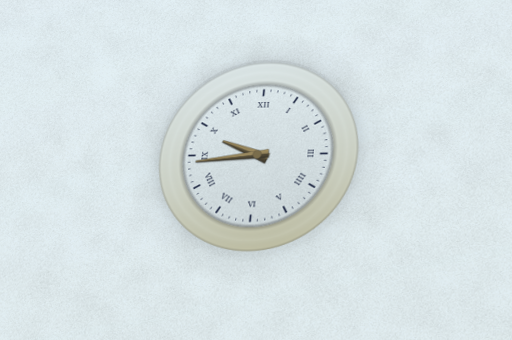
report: 9h44
